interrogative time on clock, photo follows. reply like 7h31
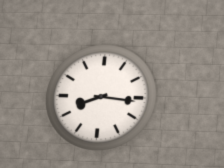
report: 8h16
